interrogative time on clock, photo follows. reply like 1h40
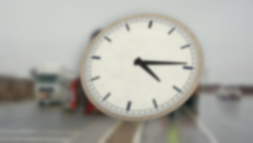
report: 4h14
